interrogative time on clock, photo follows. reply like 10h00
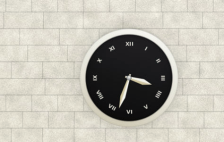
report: 3h33
